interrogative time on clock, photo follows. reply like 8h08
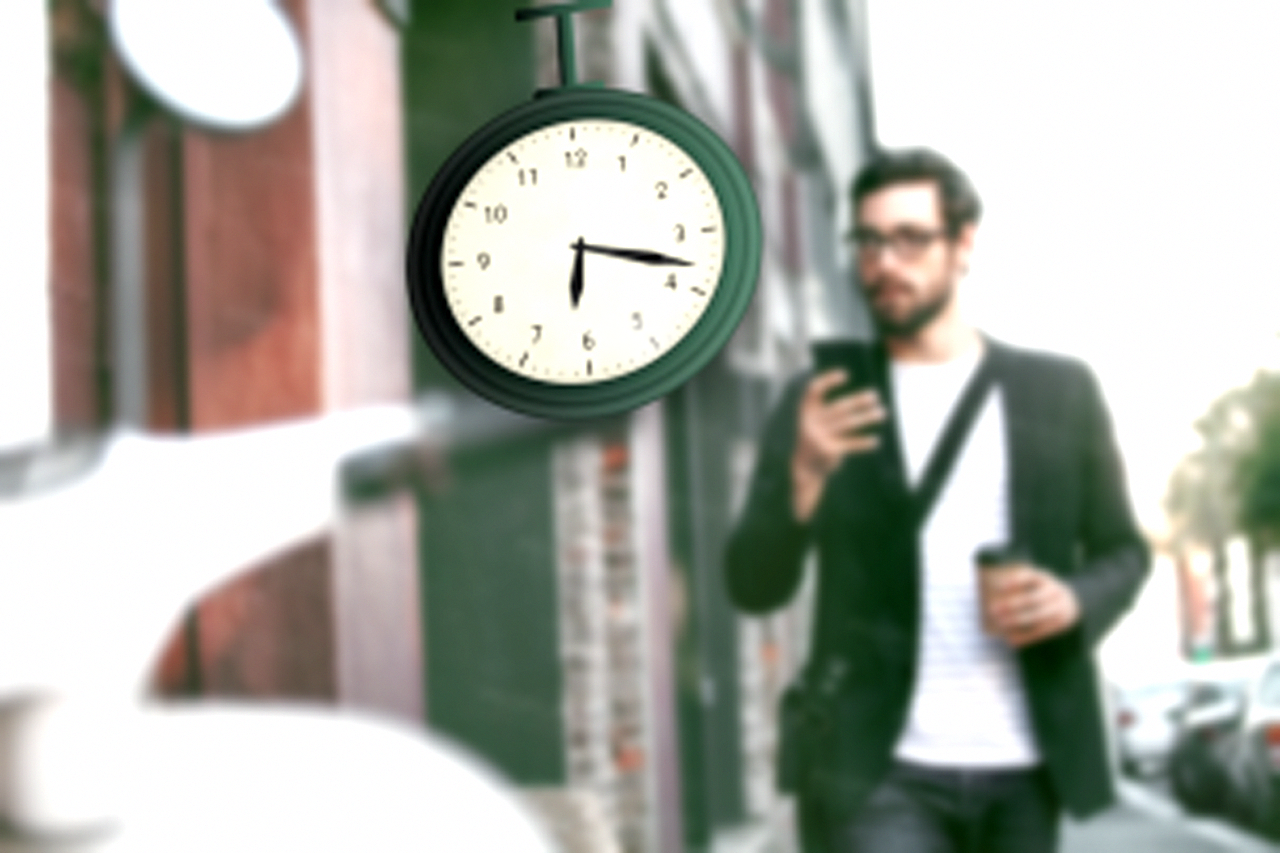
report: 6h18
